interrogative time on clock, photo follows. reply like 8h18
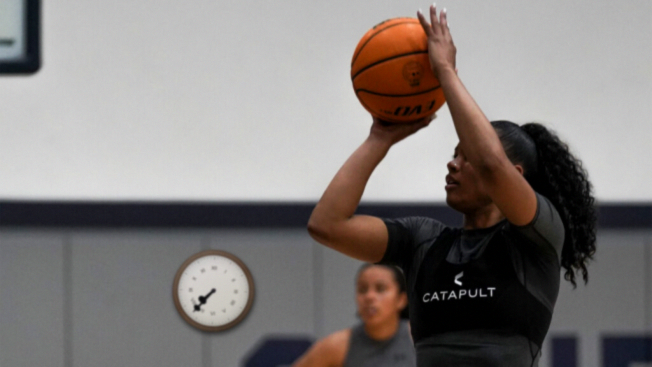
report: 7h37
